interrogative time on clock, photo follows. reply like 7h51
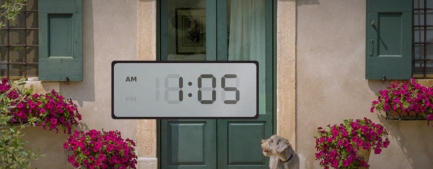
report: 1h05
